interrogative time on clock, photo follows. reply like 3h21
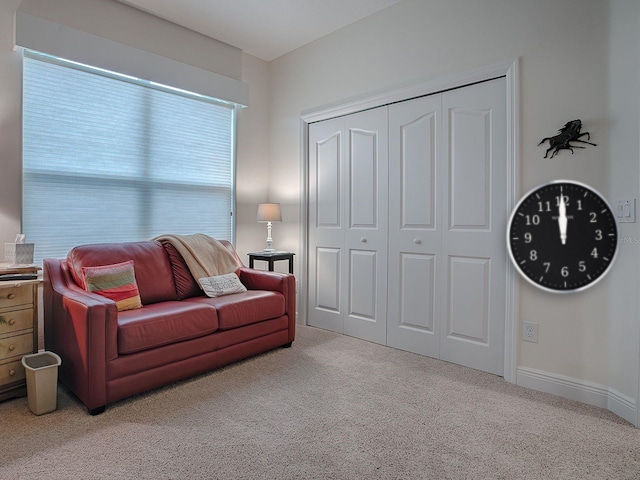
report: 12h00
